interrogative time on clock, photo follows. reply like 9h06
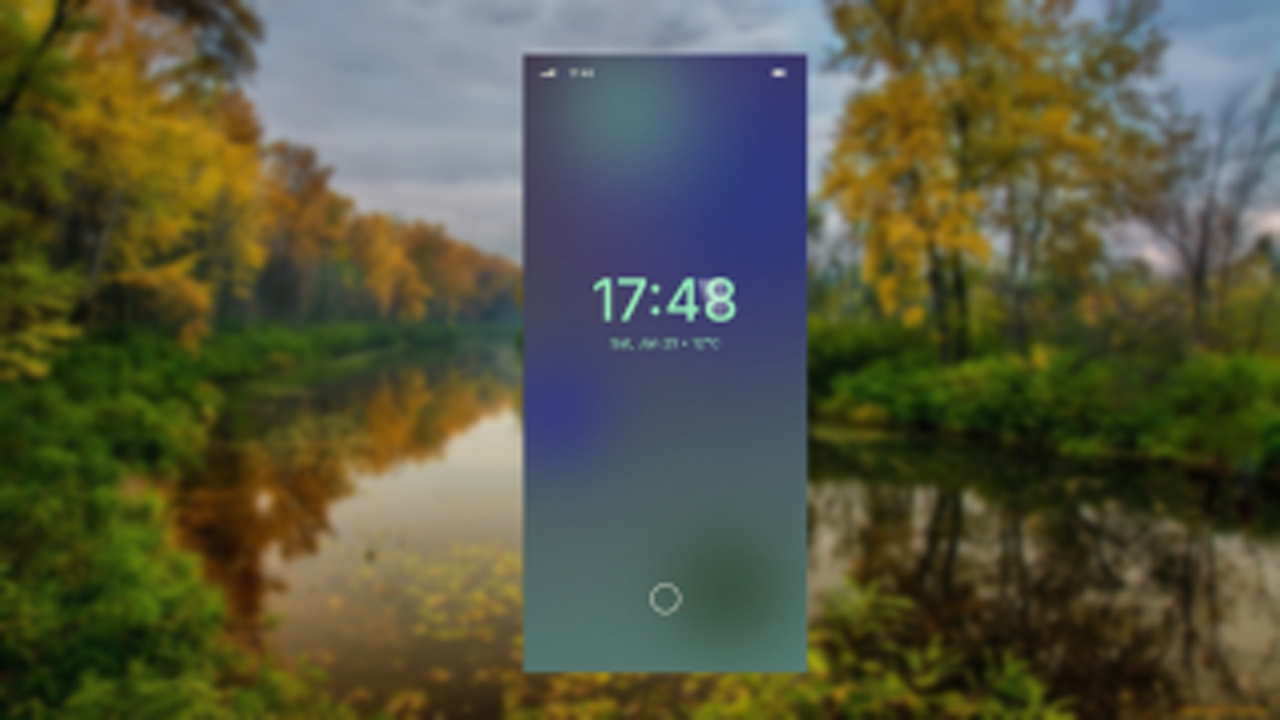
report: 17h48
